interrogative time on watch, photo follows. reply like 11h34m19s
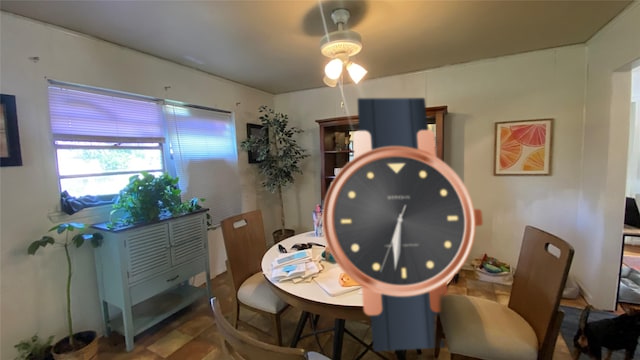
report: 6h31m34s
